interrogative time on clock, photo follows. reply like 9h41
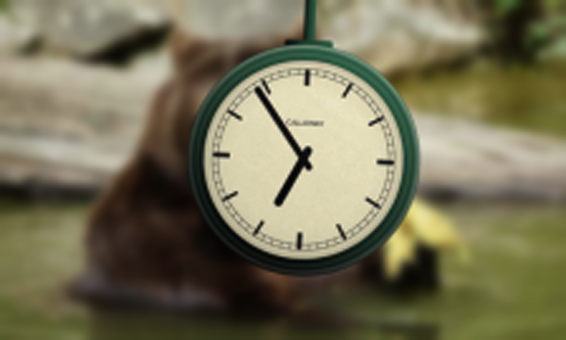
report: 6h54
